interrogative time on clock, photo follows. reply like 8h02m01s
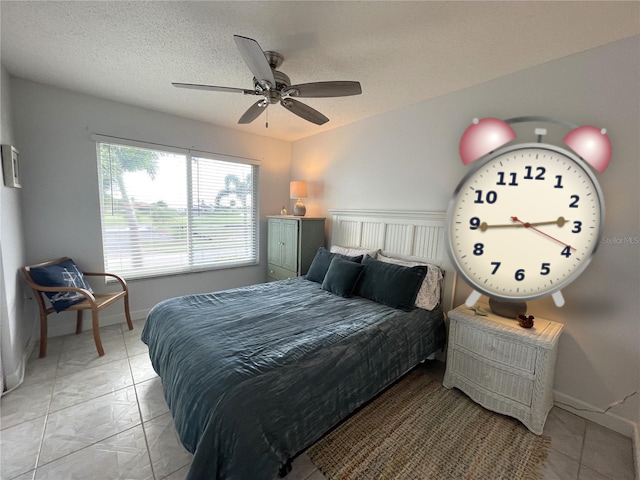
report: 2h44m19s
